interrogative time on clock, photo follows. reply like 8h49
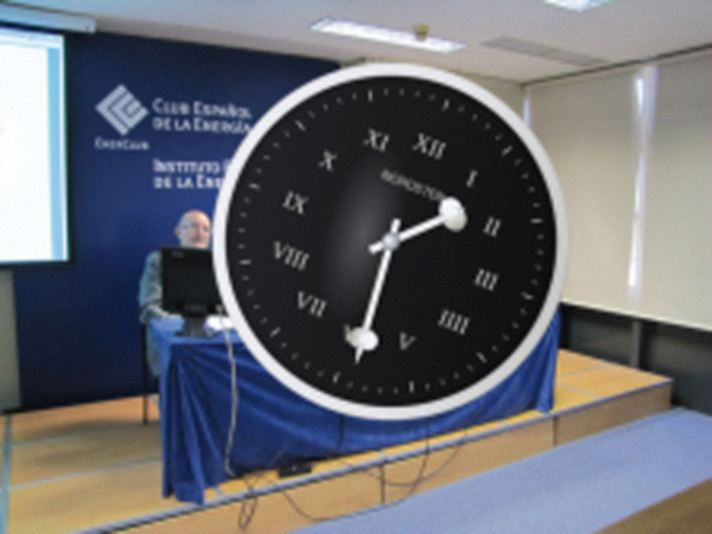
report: 1h29
